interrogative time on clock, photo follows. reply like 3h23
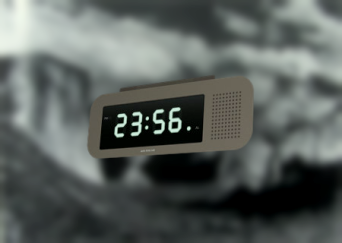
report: 23h56
